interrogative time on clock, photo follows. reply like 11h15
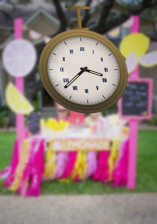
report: 3h38
